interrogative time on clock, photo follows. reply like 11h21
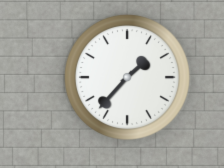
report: 1h37
